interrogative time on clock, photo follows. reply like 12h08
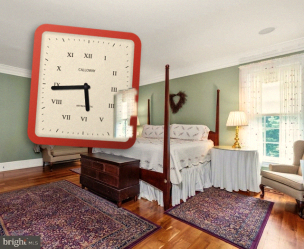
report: 5h44
